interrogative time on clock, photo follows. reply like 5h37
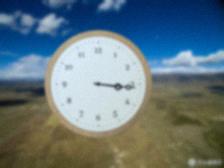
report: 3h16
